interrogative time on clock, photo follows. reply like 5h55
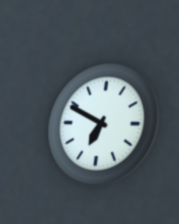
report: 6h49
